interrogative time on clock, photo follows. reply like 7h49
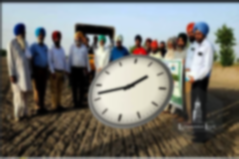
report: 1h42
